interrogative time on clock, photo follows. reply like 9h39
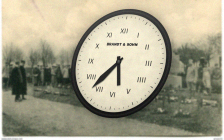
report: 5h37
